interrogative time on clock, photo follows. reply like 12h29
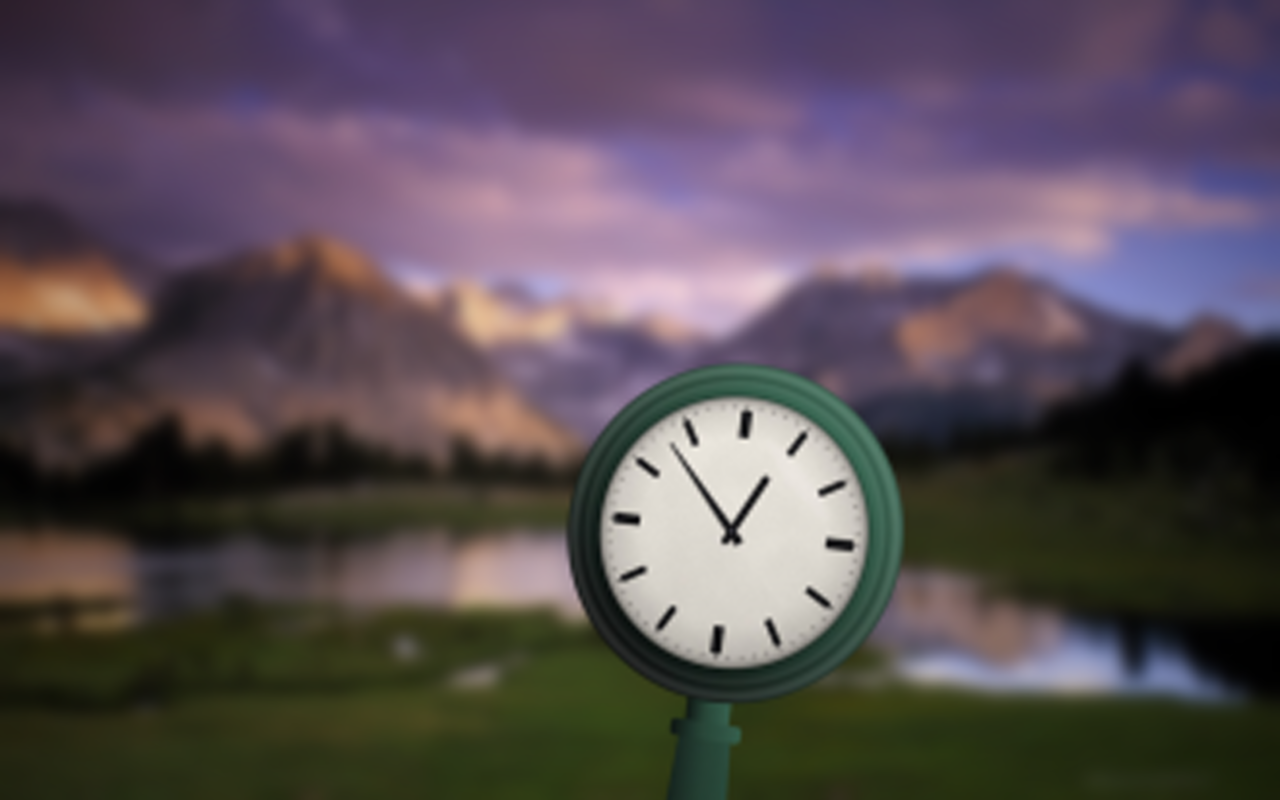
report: 12h53
